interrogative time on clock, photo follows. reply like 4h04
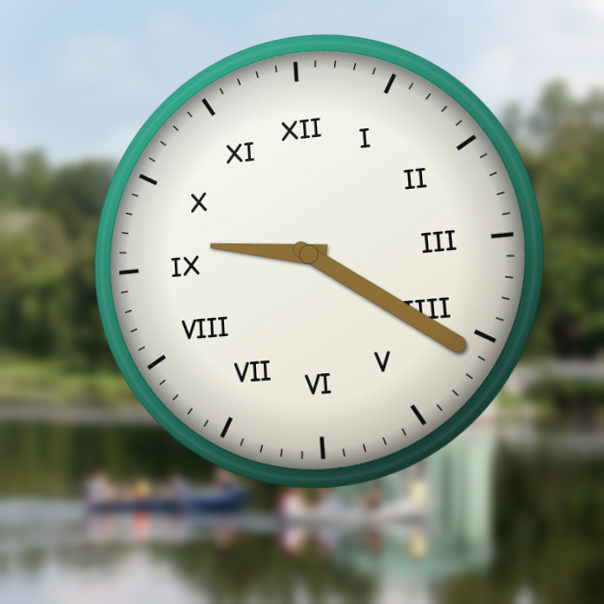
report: 9h21
